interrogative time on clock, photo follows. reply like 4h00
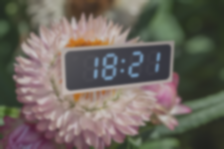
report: 18h21
